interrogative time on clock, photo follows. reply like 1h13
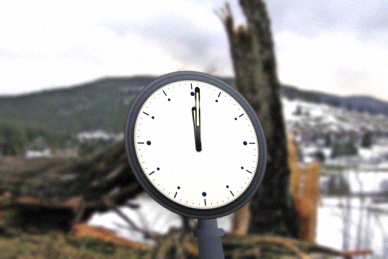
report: 12h01
